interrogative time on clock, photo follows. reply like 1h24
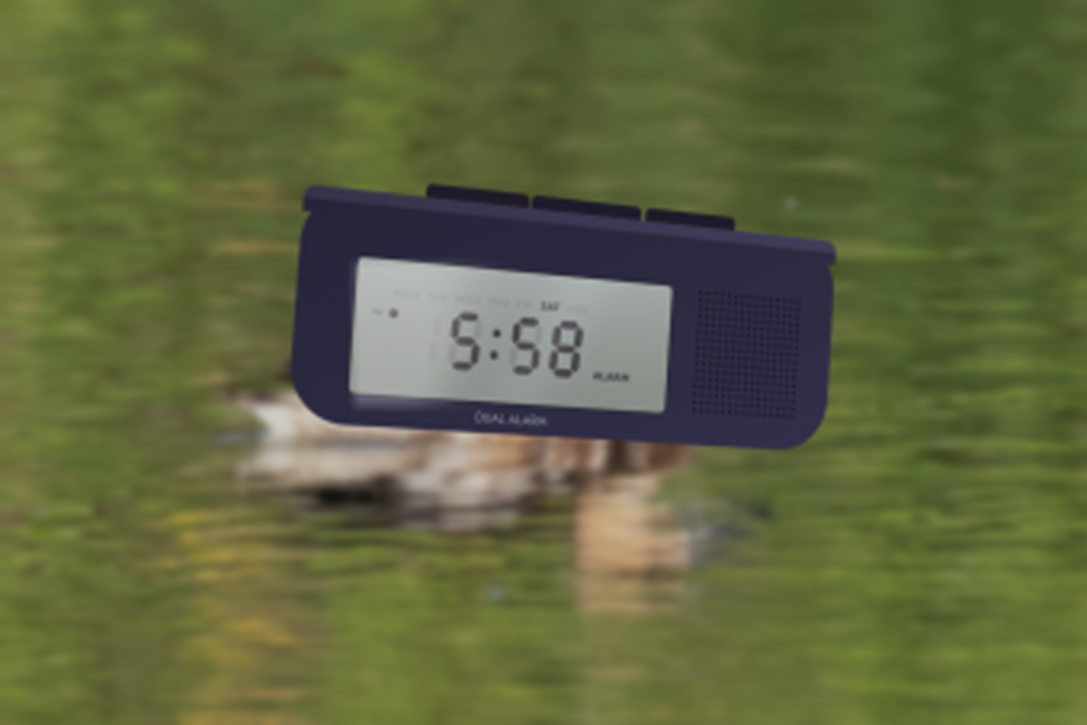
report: 5h58
